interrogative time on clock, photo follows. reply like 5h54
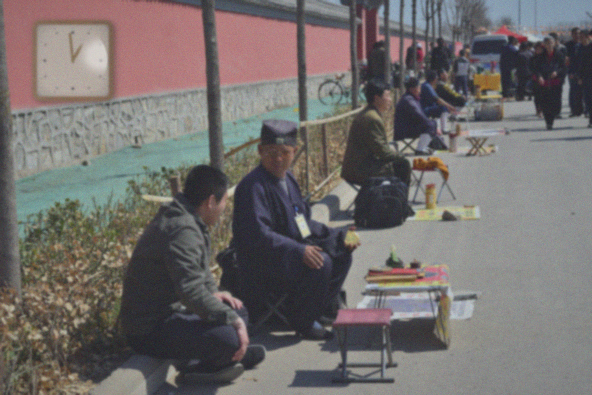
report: 12h59
